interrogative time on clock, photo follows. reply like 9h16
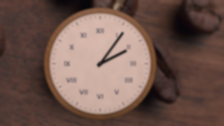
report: 2h06
